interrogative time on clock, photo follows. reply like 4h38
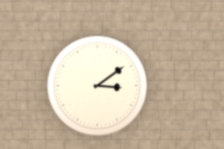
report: 3h09
